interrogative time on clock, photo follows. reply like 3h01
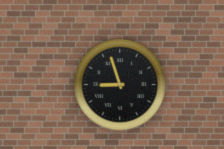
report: 8h57
